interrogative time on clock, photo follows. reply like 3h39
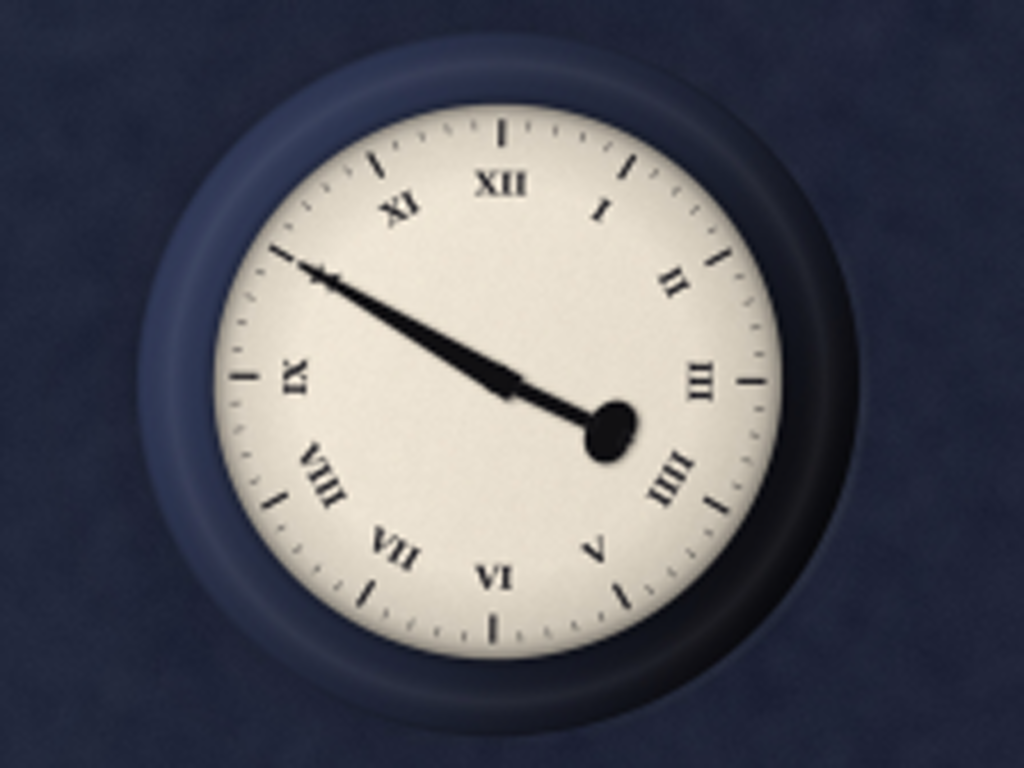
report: 3h50
